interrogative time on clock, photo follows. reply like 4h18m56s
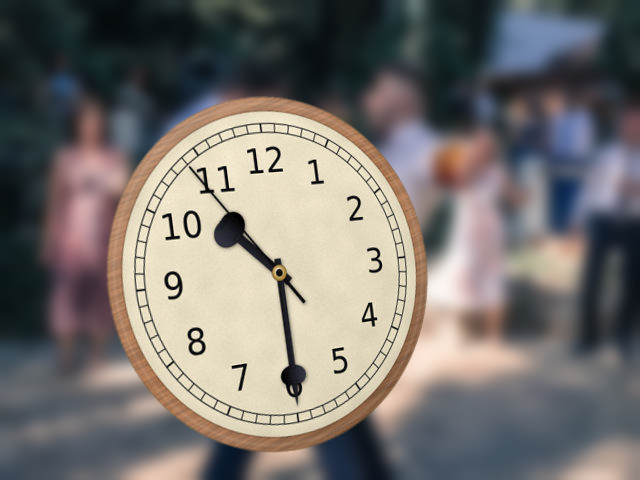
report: 10h29m54s
